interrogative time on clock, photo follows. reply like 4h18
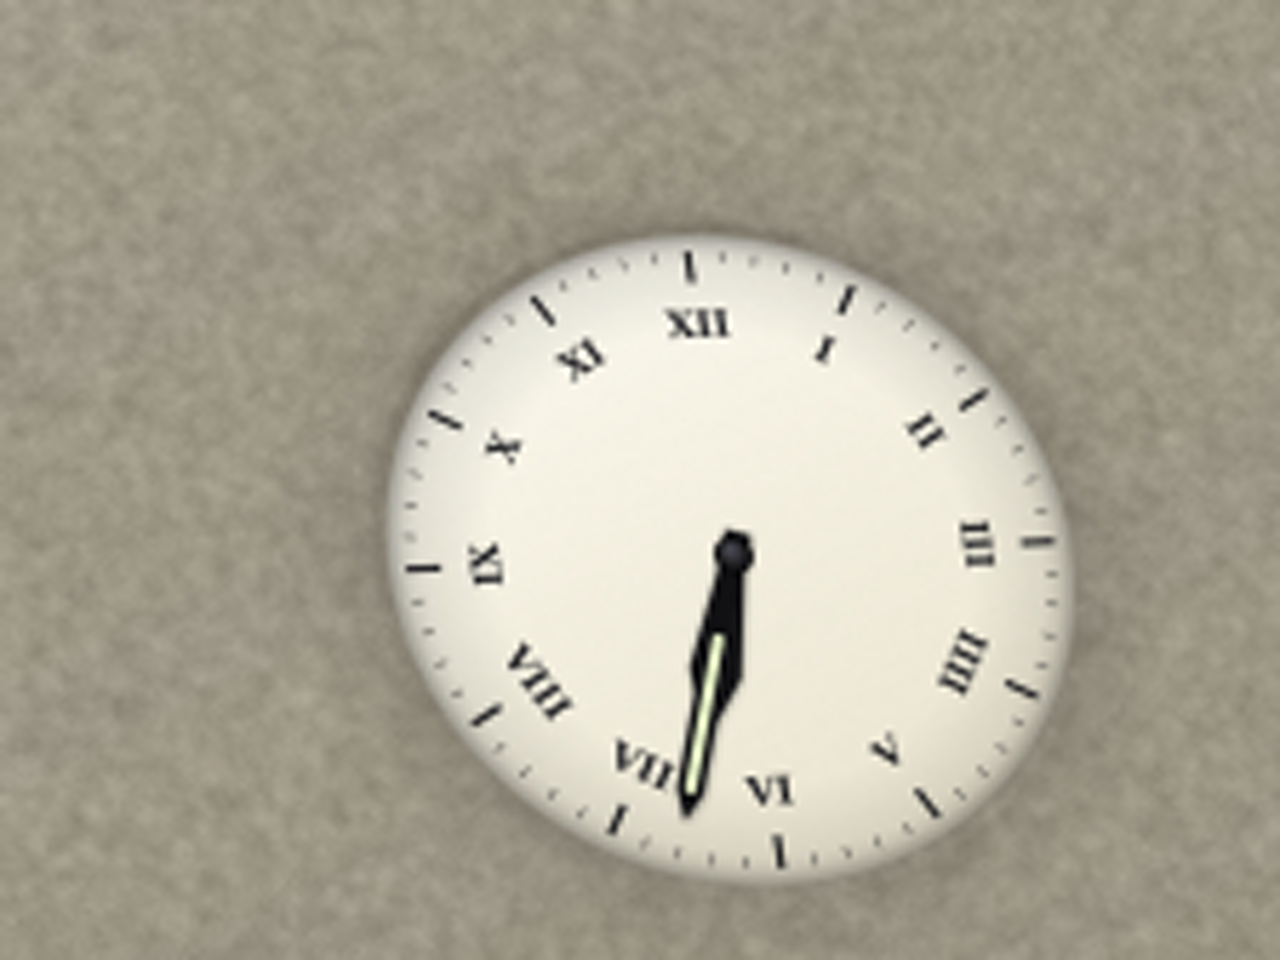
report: 6h33
